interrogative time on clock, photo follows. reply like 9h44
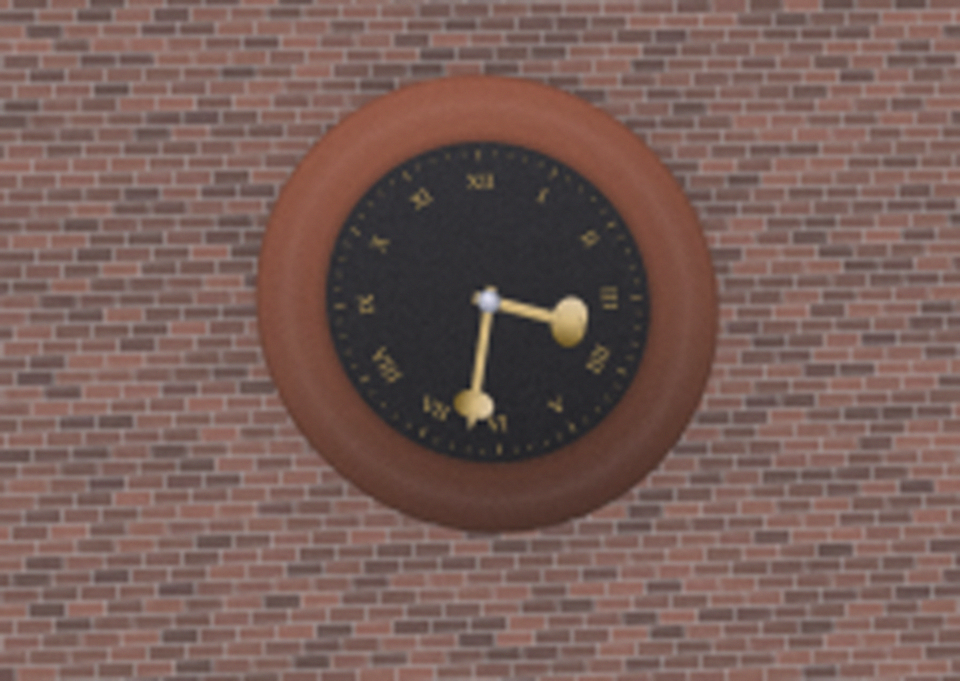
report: 3h32
